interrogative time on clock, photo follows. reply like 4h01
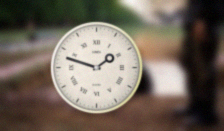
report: 1h48
